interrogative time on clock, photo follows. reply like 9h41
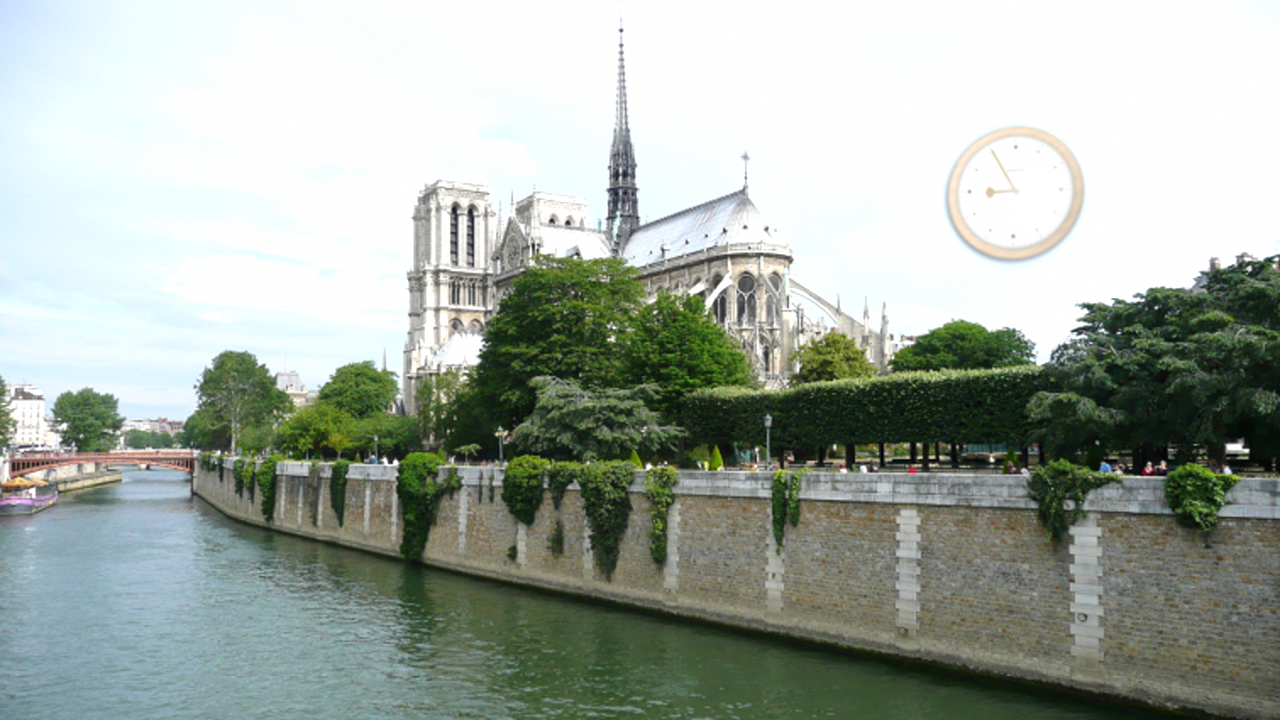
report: 8h55
